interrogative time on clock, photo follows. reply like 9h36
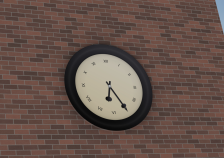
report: 6h25
